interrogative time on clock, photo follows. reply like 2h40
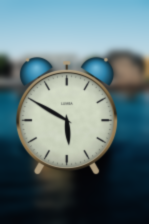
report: 5h50
